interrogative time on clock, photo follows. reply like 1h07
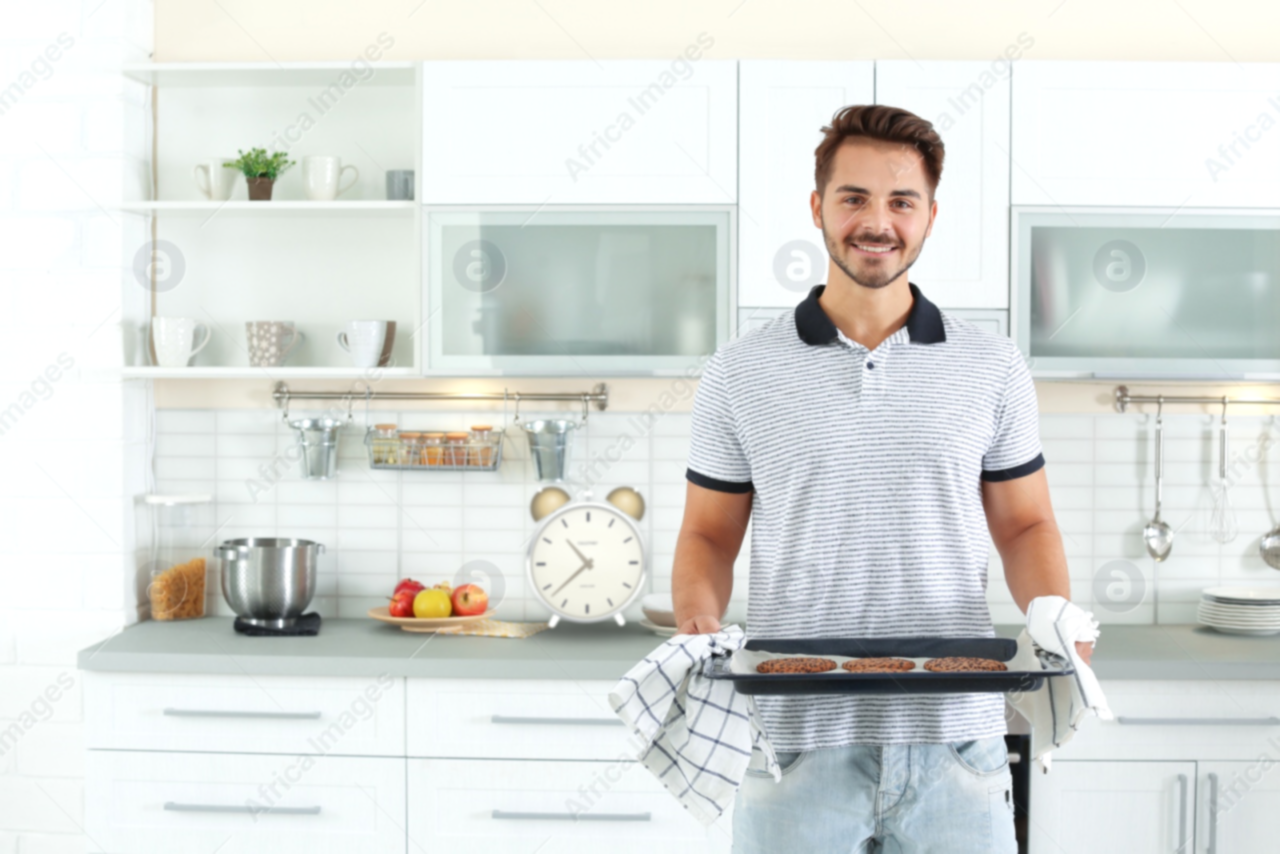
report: 10h38
